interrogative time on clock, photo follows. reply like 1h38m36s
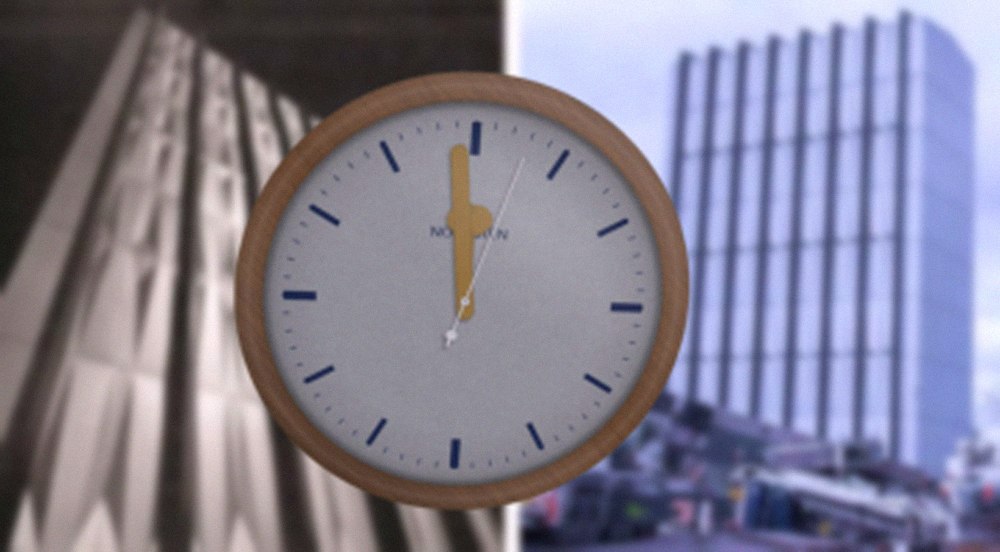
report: 11h59m03s
